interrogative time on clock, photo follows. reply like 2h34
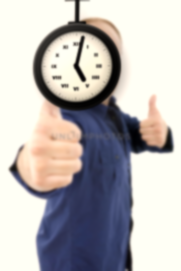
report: 5h02
